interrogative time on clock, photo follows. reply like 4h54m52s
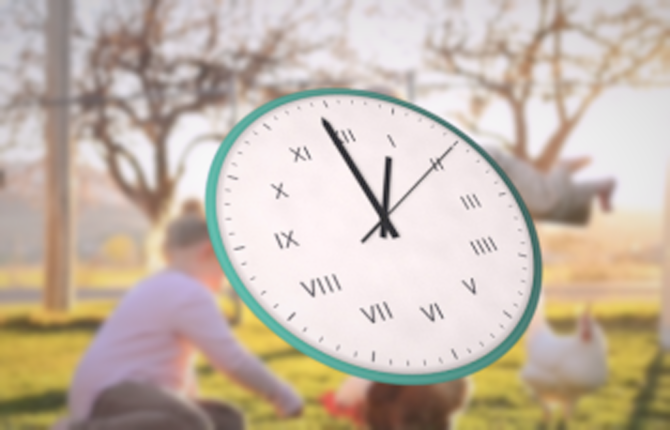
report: 12h59m10s
